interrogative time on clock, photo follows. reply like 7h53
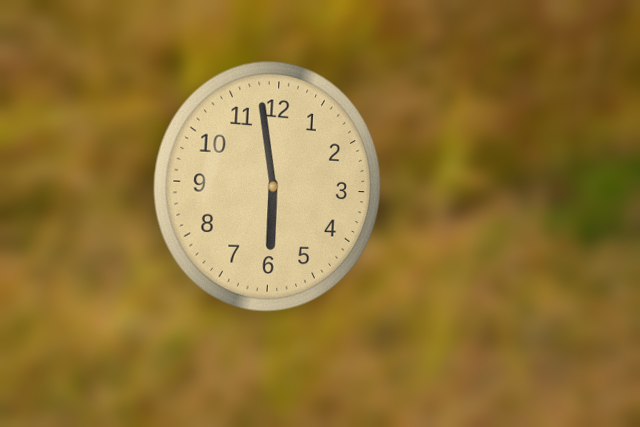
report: 5h58
